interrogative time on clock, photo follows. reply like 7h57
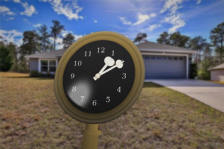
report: 1h10
